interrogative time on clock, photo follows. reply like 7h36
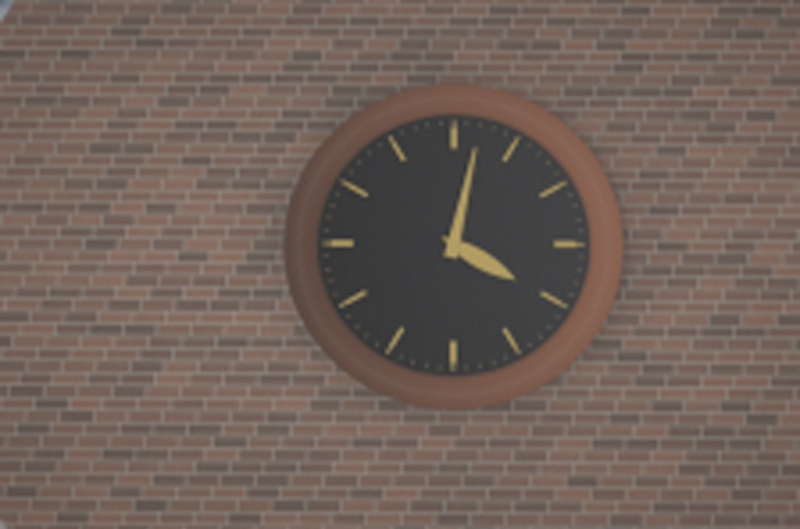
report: 4h02
